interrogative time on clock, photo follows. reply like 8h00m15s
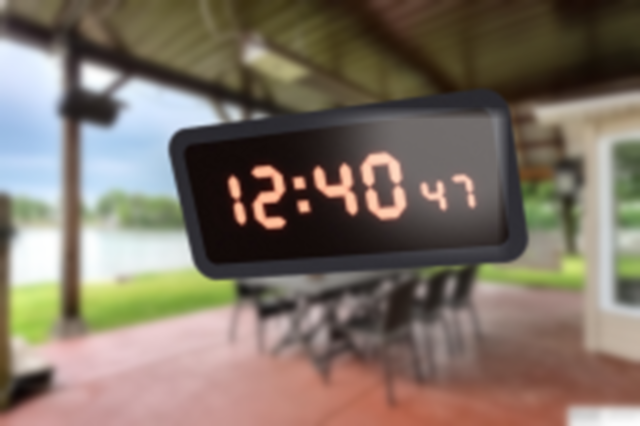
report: 12h40m47s
